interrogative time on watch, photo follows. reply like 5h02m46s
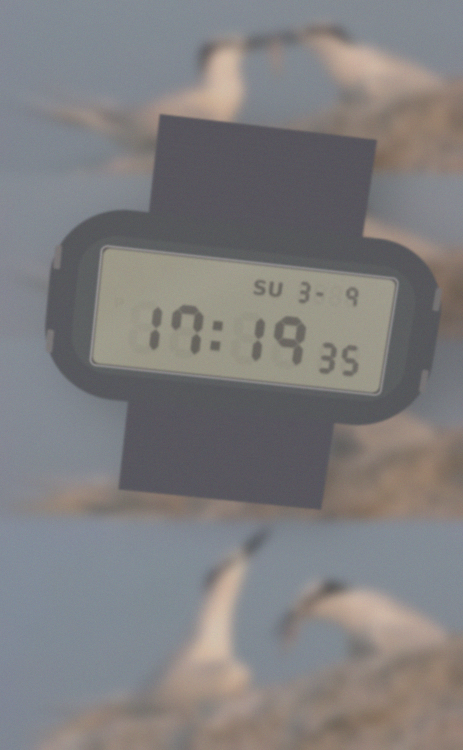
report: 17h19m35s
